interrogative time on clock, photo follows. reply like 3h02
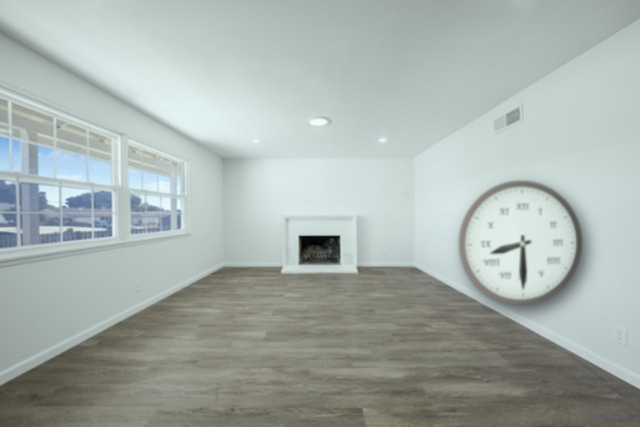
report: 8h30
